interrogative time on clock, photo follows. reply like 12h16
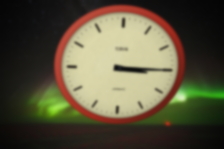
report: 3h15
